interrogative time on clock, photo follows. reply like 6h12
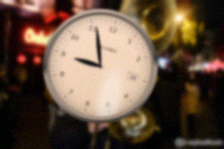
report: 8h56
